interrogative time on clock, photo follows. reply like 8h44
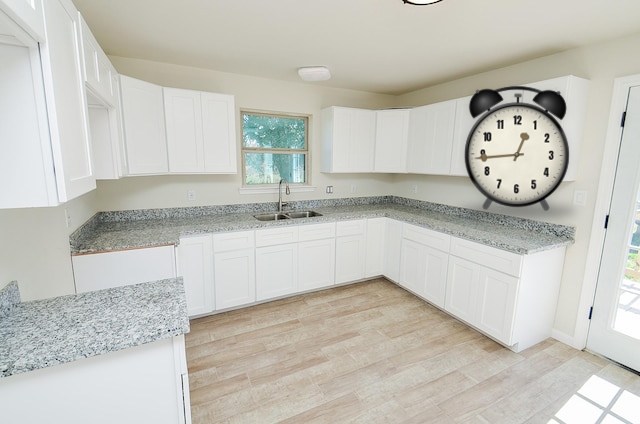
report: 12h44
